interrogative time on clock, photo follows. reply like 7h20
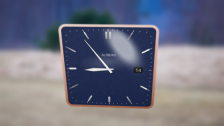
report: 8h54
